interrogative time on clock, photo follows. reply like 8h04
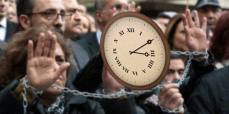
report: 3h10
